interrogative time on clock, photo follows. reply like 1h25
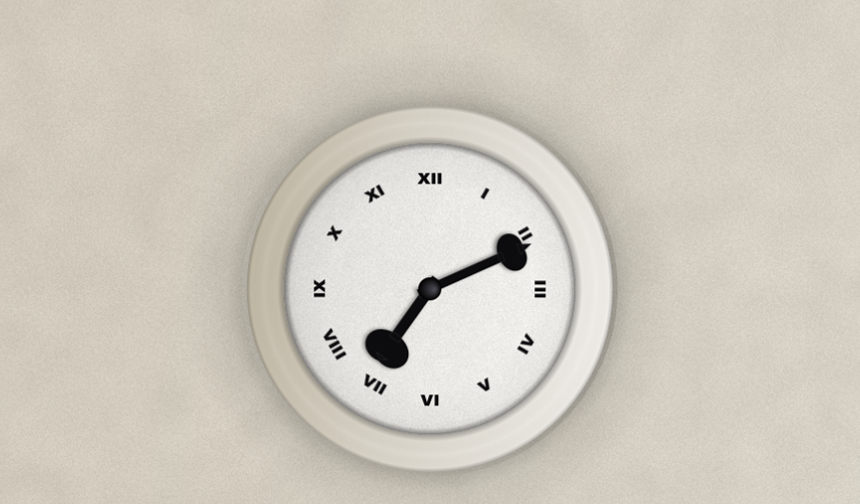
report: 7h11
